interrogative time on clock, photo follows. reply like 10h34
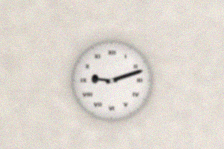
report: 9h12
